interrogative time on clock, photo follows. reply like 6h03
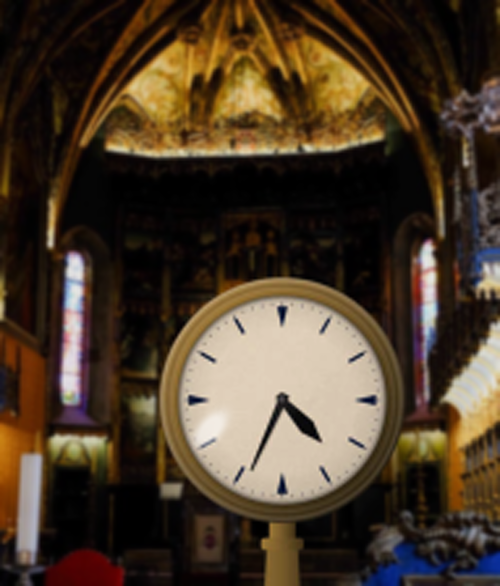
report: 4h34
